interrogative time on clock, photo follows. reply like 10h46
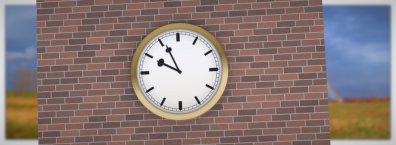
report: 9h56
